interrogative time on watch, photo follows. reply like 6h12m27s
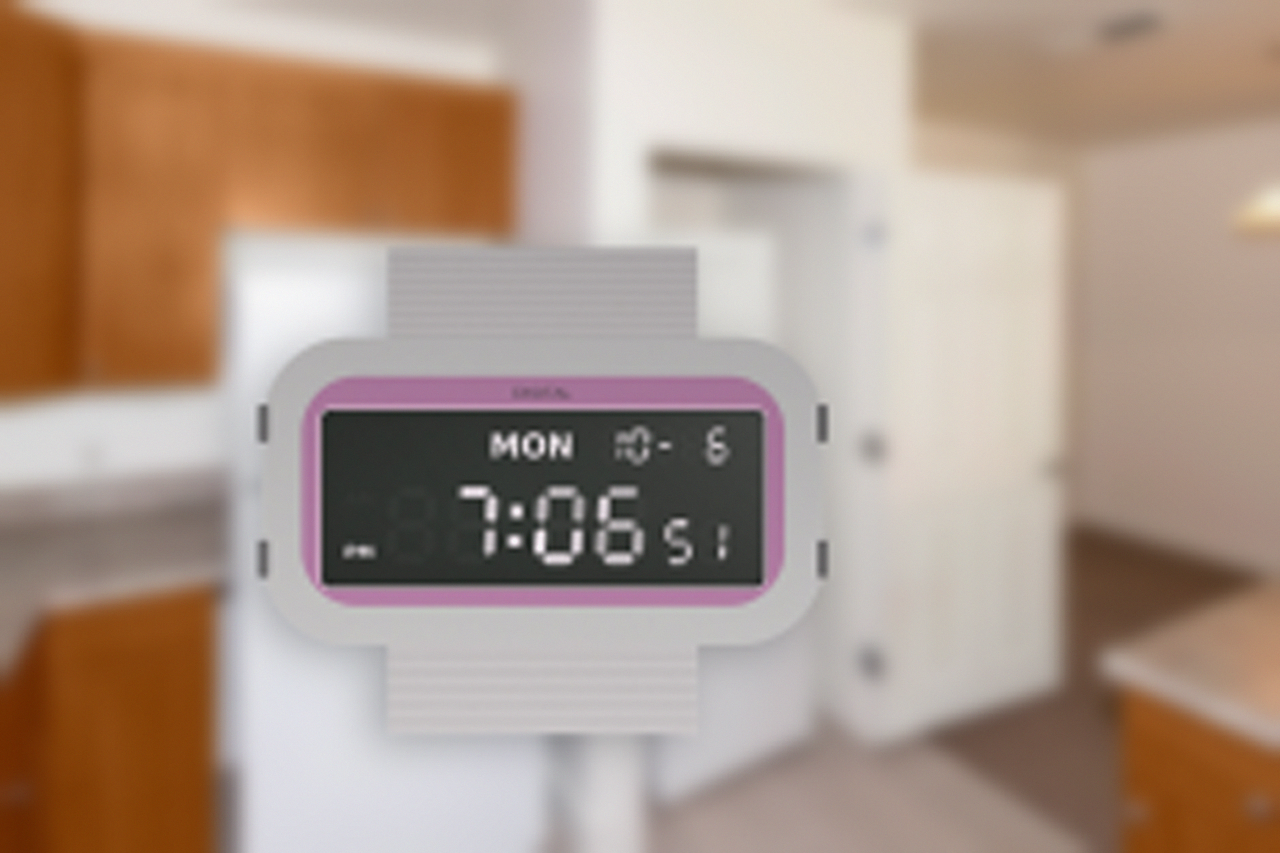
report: 7h06m51s
